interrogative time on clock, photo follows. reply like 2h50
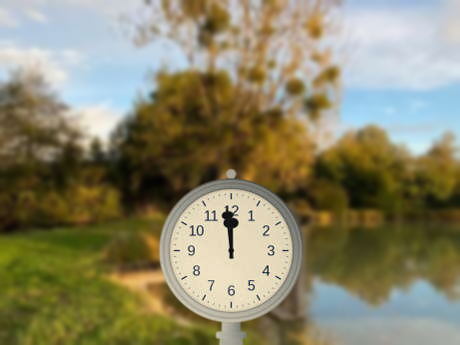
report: 11h59
